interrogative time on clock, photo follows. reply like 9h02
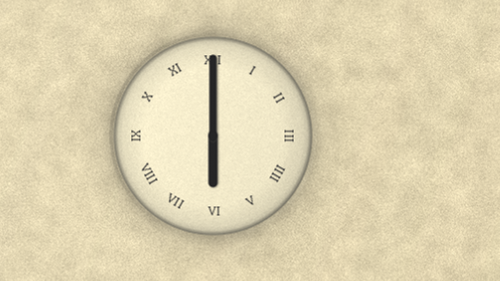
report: 6h00
